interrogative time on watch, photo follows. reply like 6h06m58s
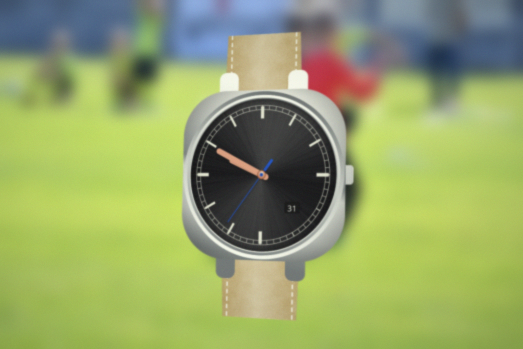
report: 9h49m36s
